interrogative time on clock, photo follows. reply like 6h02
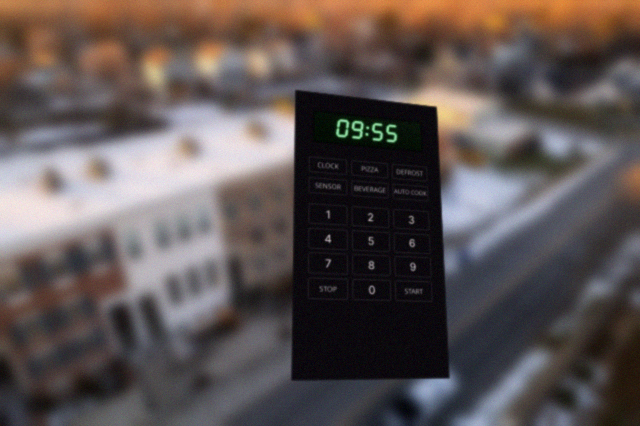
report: 9h55
